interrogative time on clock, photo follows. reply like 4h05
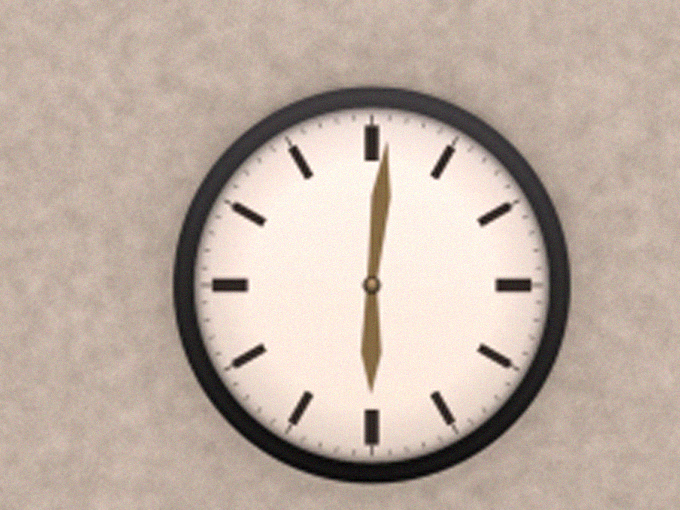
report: 6h01
